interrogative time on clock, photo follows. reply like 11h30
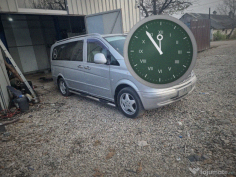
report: 11h54
